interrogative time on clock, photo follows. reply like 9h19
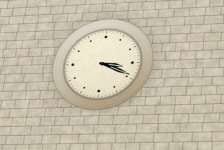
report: 3h19
